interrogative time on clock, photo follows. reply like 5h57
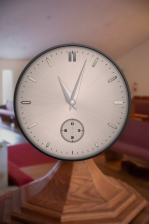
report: 11h03
